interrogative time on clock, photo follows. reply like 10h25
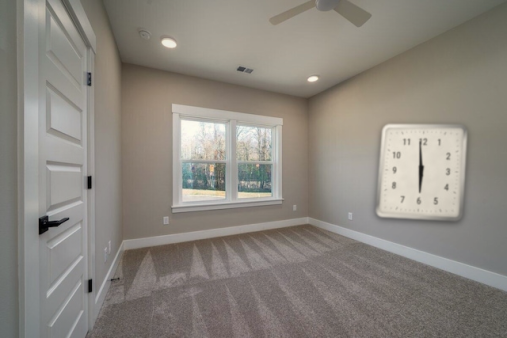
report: 5h59
